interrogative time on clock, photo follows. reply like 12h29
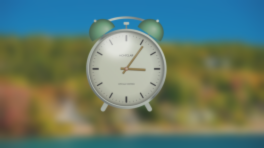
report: 3h06
